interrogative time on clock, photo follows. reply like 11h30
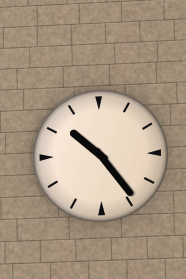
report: 10h24
